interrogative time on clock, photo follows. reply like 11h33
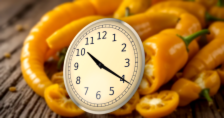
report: 10h20
